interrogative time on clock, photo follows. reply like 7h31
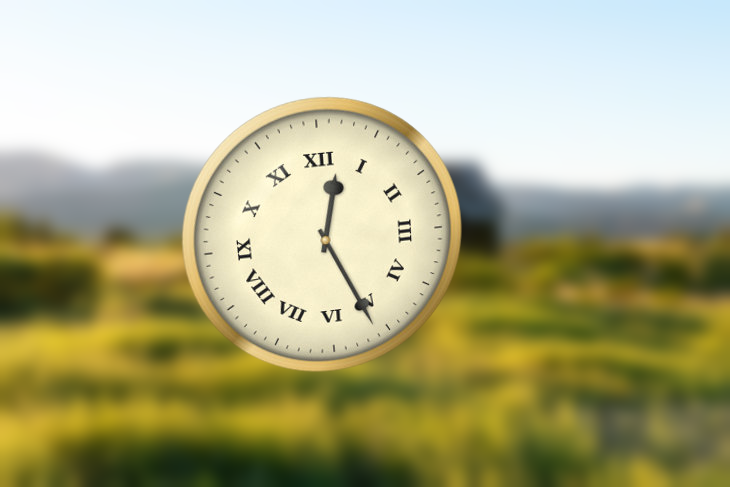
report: 12h26
